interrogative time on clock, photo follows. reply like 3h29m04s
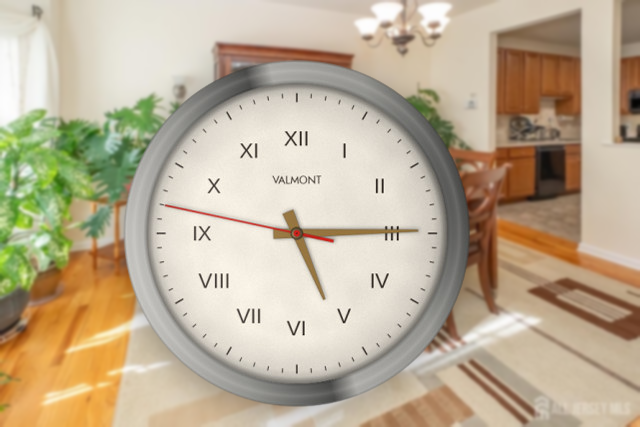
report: 5h14m47s
